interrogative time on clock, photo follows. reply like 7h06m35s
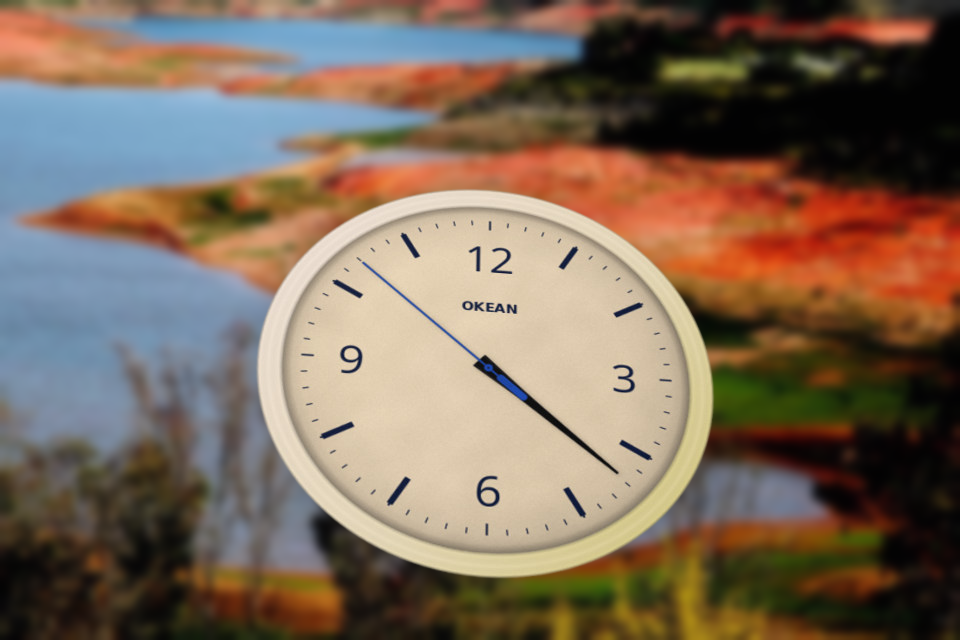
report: 4h21m52s
